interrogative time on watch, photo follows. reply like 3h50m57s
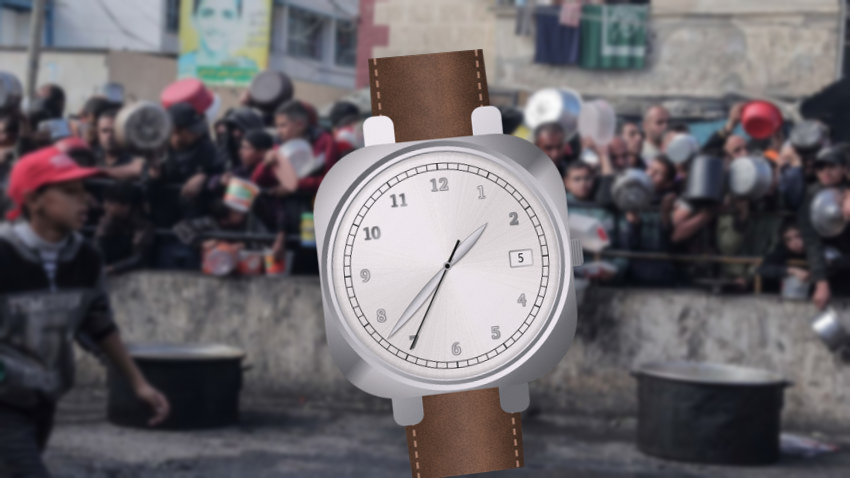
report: 1h37m35s
